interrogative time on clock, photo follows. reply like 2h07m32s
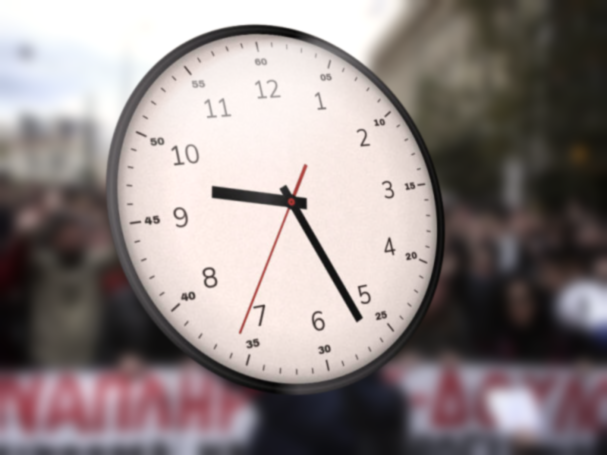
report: 9h26m36s
